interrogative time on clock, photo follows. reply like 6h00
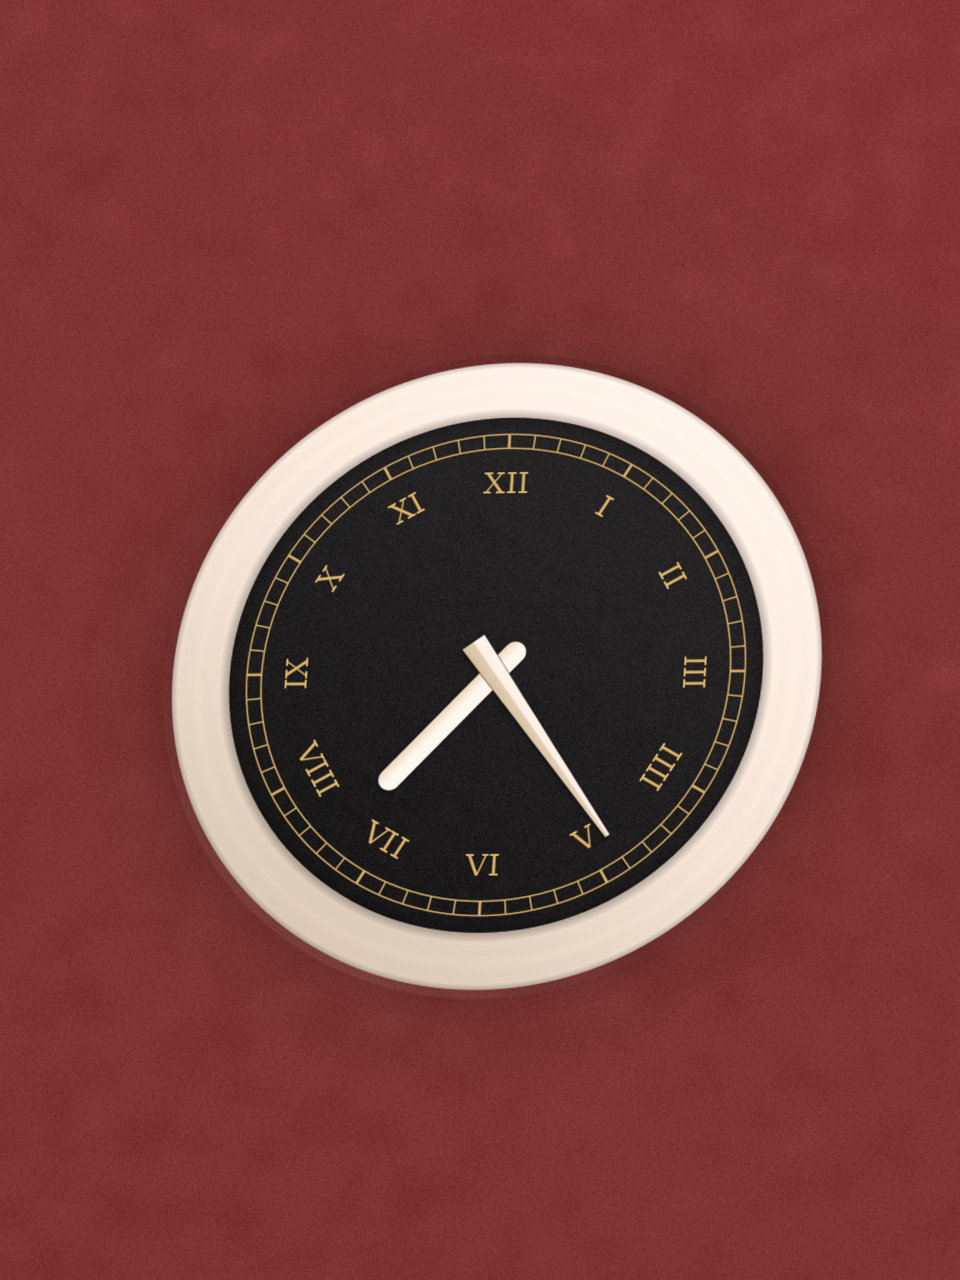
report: 7h24
